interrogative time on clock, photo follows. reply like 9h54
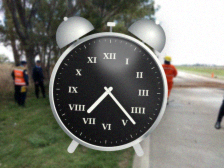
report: 7h23
